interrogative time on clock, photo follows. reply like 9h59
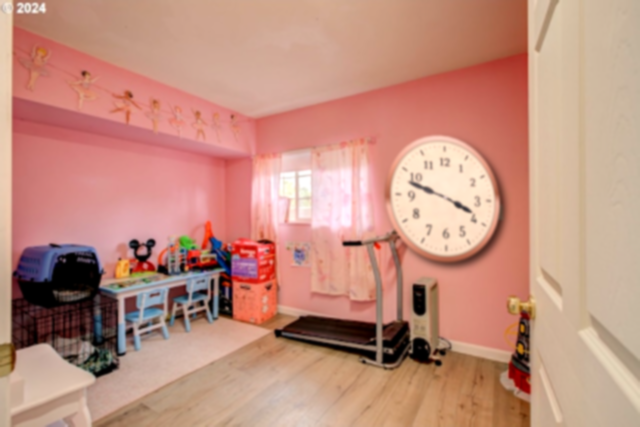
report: 3h48
